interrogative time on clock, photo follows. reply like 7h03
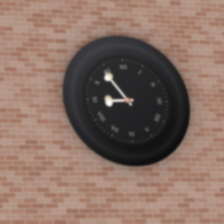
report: 8h54
